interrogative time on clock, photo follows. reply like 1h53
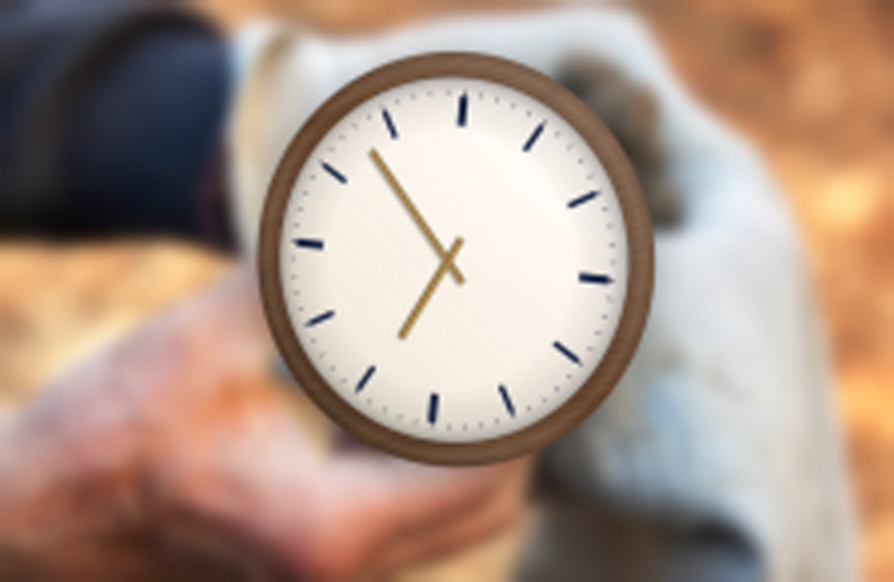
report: 6h53
